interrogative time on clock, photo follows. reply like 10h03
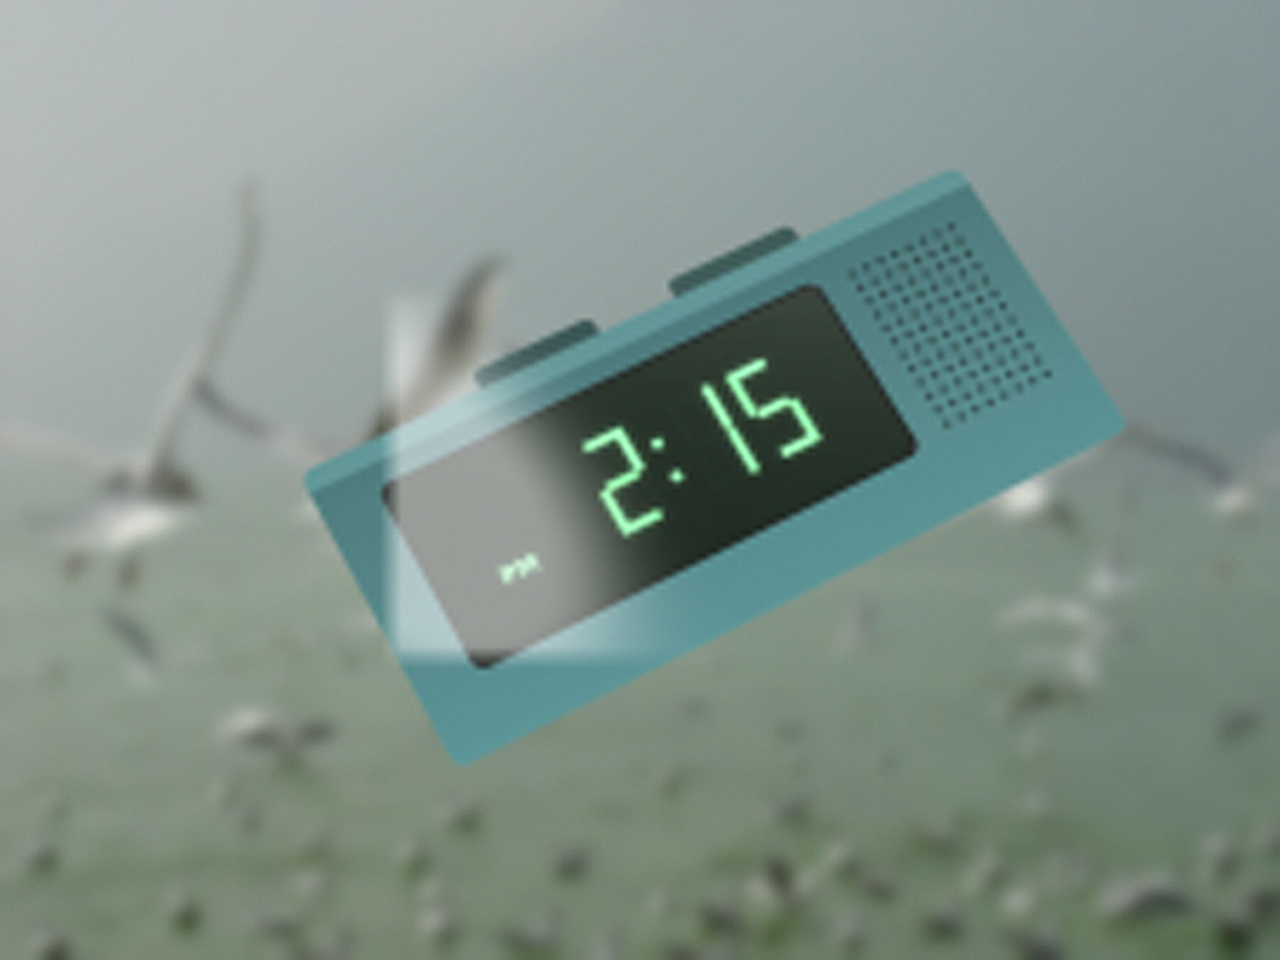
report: 2h15
